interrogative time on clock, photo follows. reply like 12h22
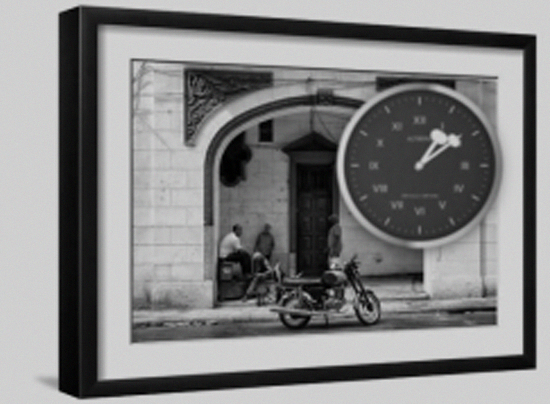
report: 1h09
